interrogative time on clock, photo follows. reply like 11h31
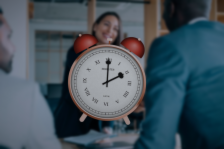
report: 2h00
